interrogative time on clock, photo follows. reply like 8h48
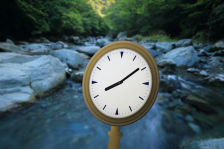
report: 8h09
